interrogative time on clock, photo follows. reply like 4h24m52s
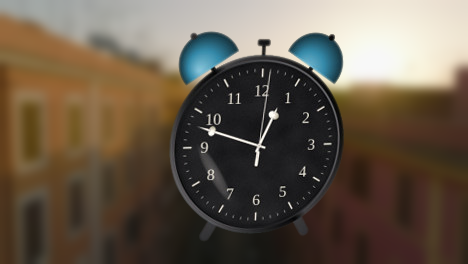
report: 12h48m01s
